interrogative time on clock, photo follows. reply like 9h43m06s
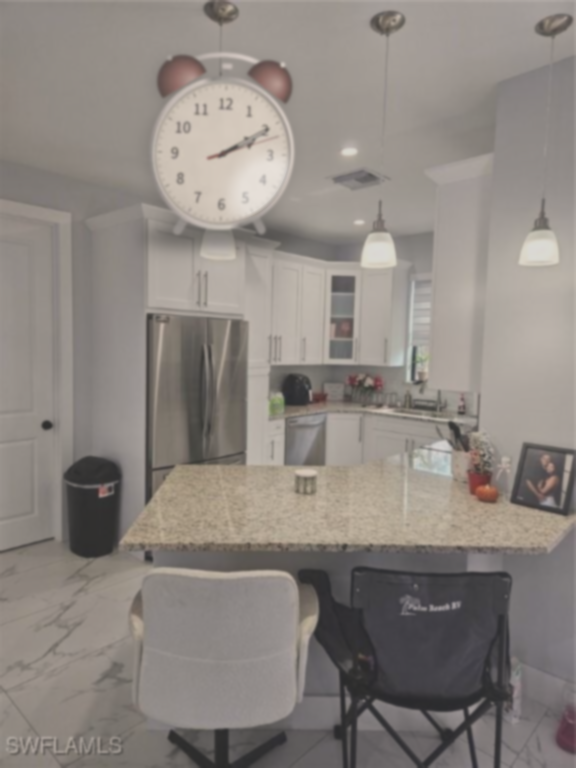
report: 2h10m12s
